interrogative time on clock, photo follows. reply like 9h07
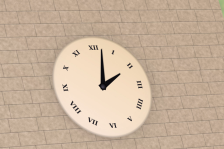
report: 2h02
